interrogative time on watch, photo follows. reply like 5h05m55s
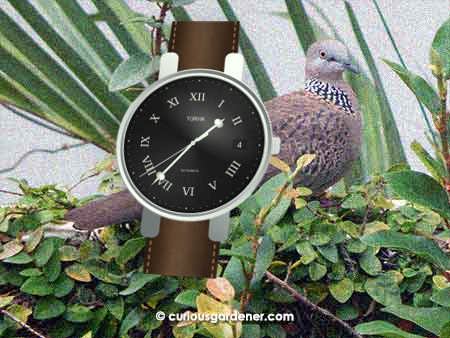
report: 1h36m39s
